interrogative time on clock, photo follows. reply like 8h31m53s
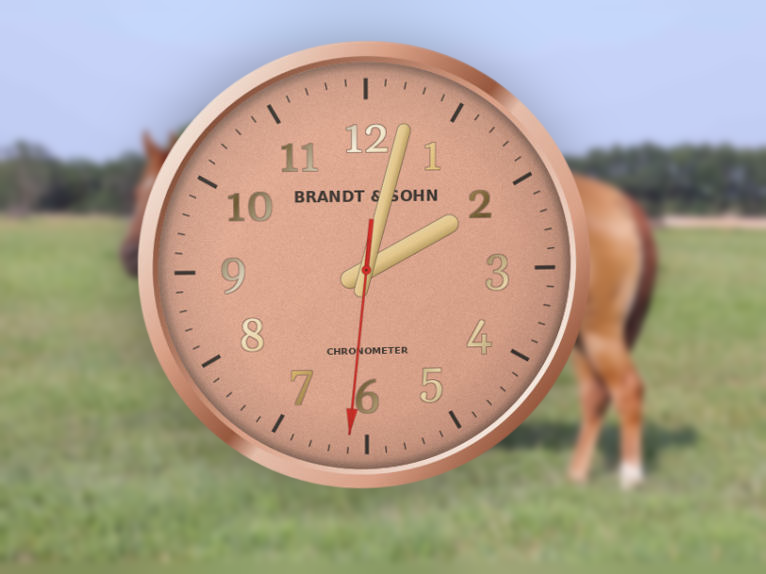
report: 2h02m31s
